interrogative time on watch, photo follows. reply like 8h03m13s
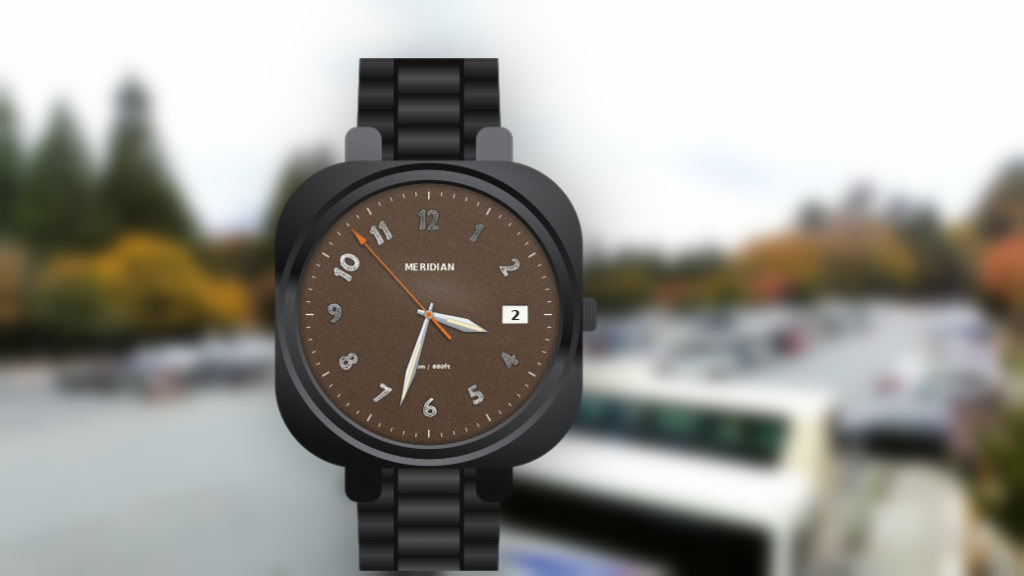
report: 3h32m53s
